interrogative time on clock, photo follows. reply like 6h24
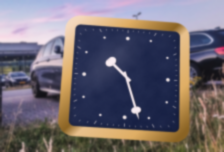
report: 10h27
